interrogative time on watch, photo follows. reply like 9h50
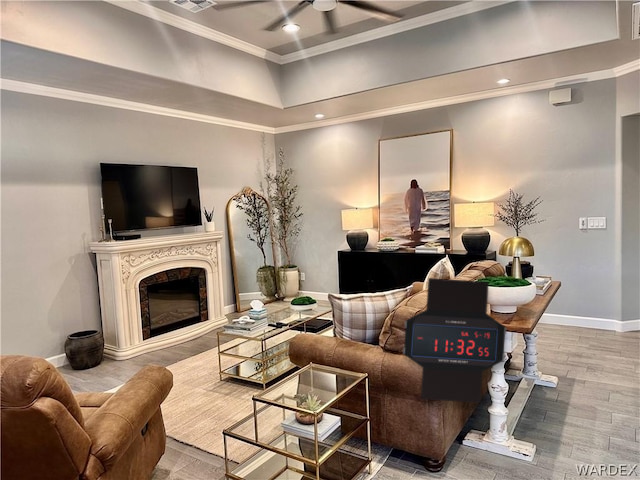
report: 11h32
